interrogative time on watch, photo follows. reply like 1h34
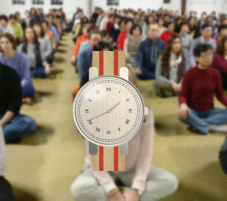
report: 1h41
